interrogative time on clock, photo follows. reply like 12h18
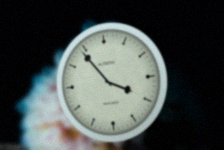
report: 3h54
